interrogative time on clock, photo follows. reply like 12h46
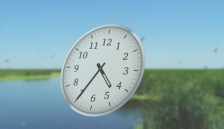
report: 4h35
